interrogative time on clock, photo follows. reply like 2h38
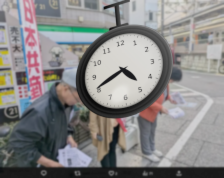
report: 4h41
